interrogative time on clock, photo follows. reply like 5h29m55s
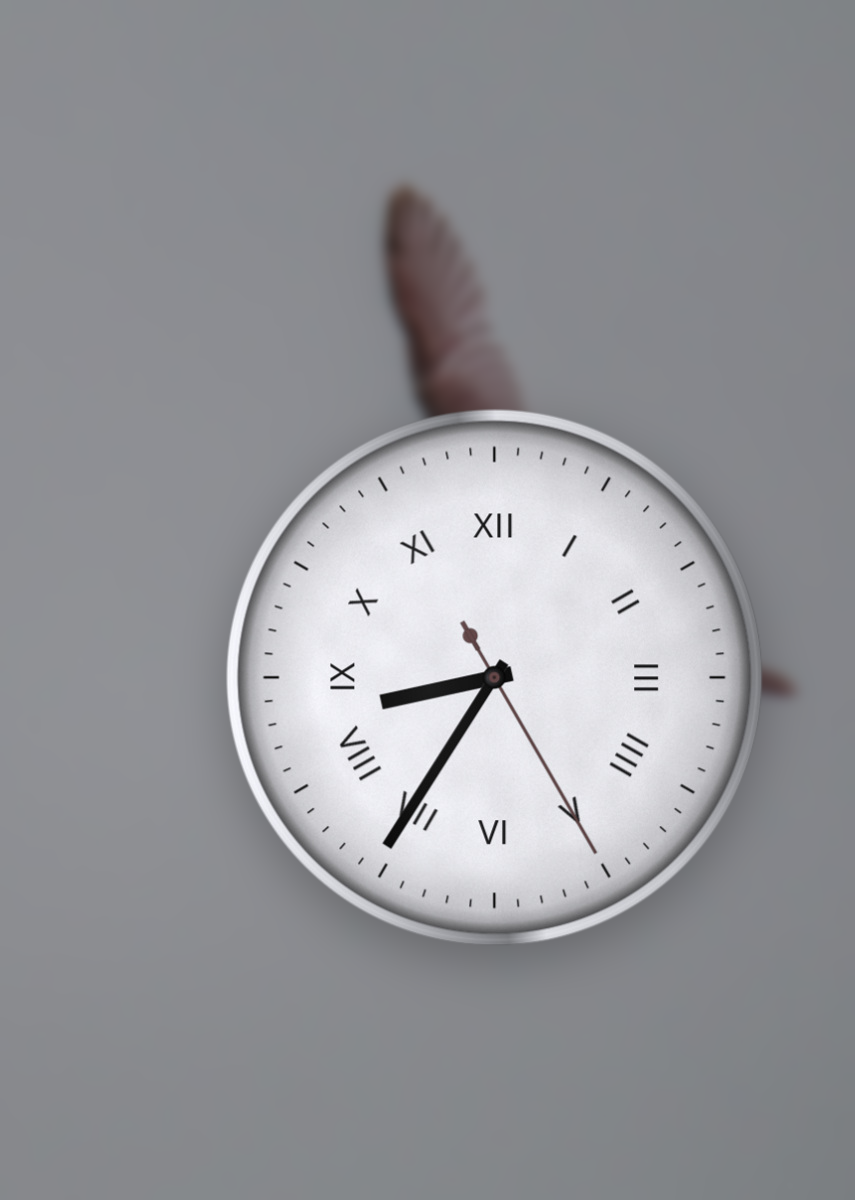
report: 8h35m25s
